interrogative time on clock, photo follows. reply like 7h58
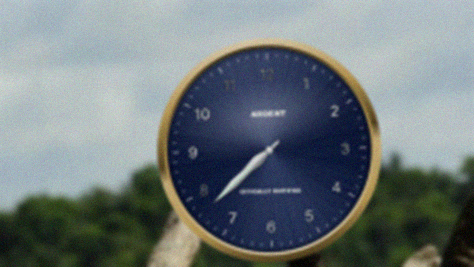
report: 7h38
